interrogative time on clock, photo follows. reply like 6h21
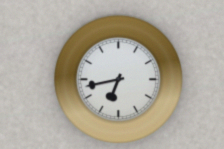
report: 6h43
